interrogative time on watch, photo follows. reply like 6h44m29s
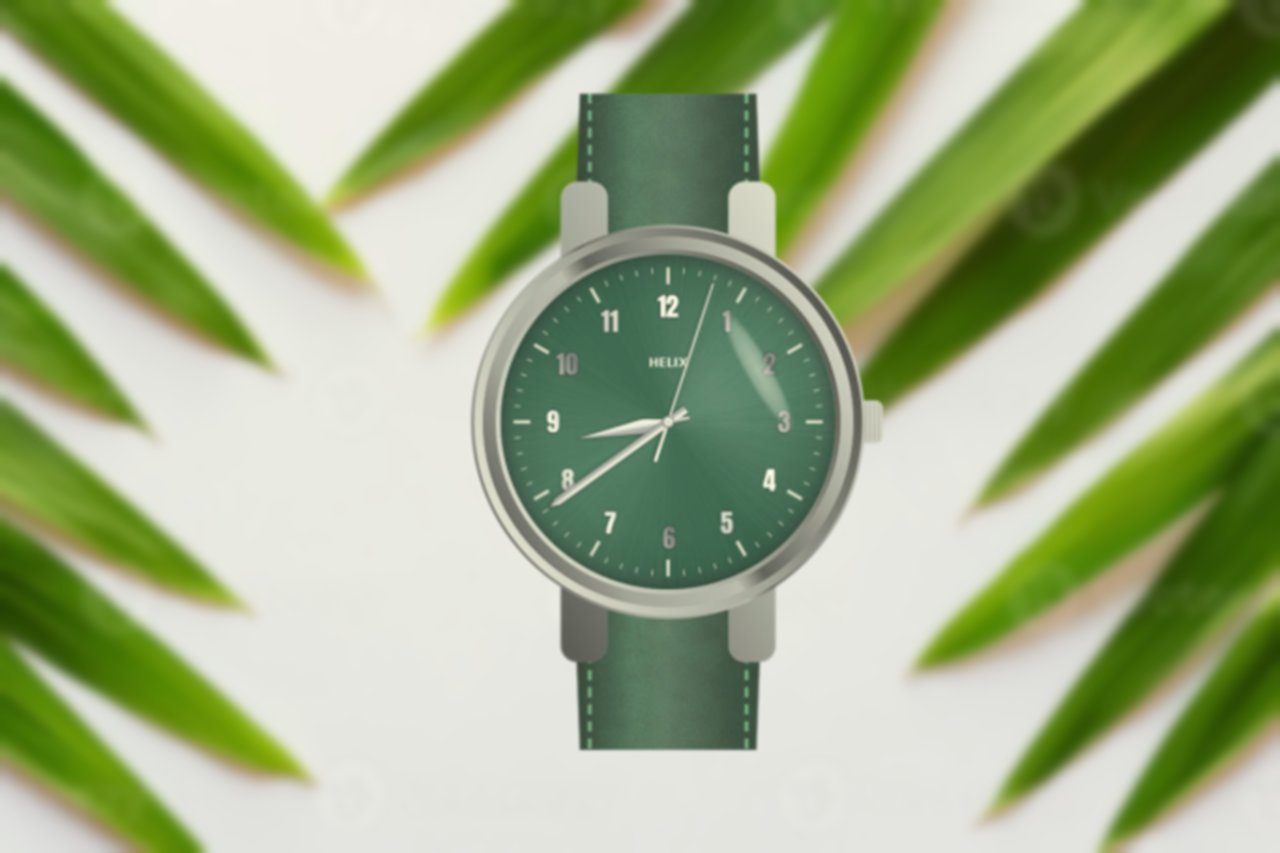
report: 8h39m03s
